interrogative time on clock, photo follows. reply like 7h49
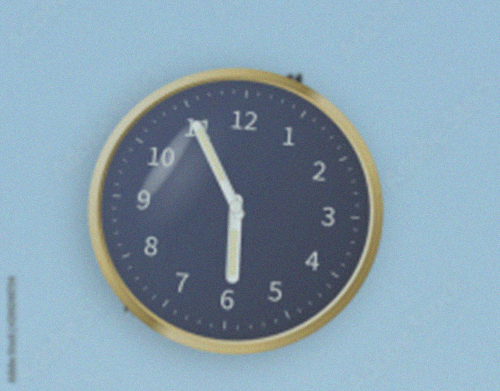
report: 5h55
